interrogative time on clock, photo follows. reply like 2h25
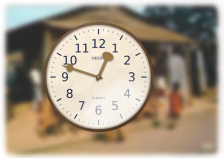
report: 12h48
